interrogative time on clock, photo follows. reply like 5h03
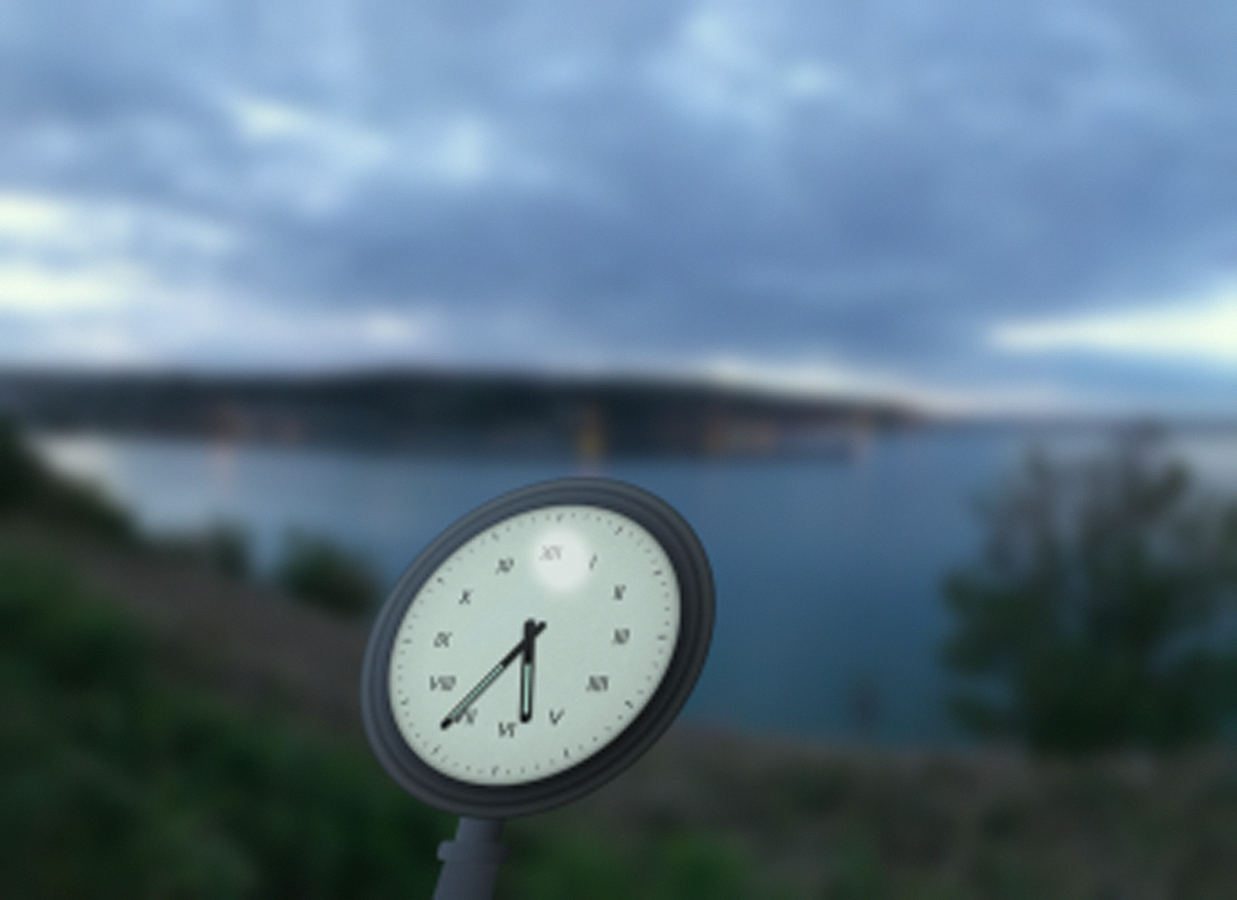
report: 5h36
